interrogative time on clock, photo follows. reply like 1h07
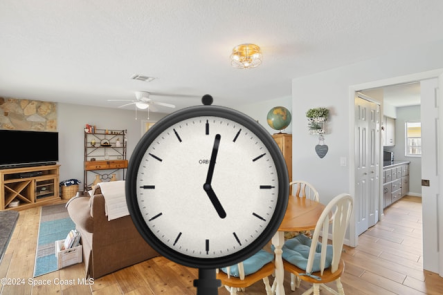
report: 5h02
